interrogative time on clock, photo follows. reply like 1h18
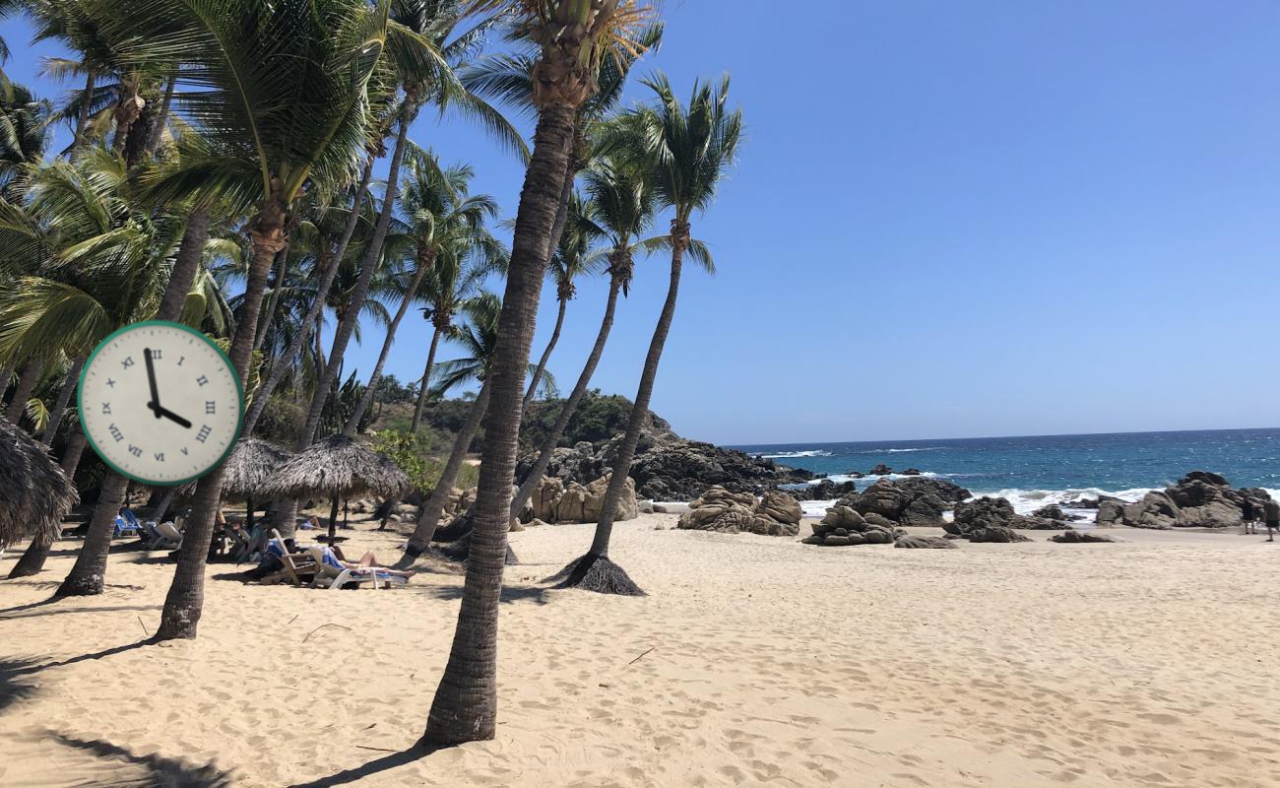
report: 3h59
